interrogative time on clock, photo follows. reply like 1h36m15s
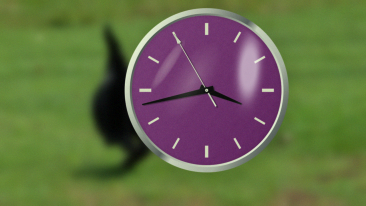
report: 3h42m55s
